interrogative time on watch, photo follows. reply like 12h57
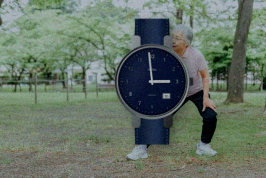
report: 2h59
